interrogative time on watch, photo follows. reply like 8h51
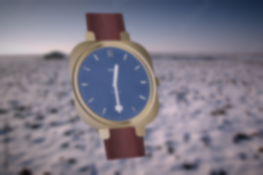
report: 12h30
